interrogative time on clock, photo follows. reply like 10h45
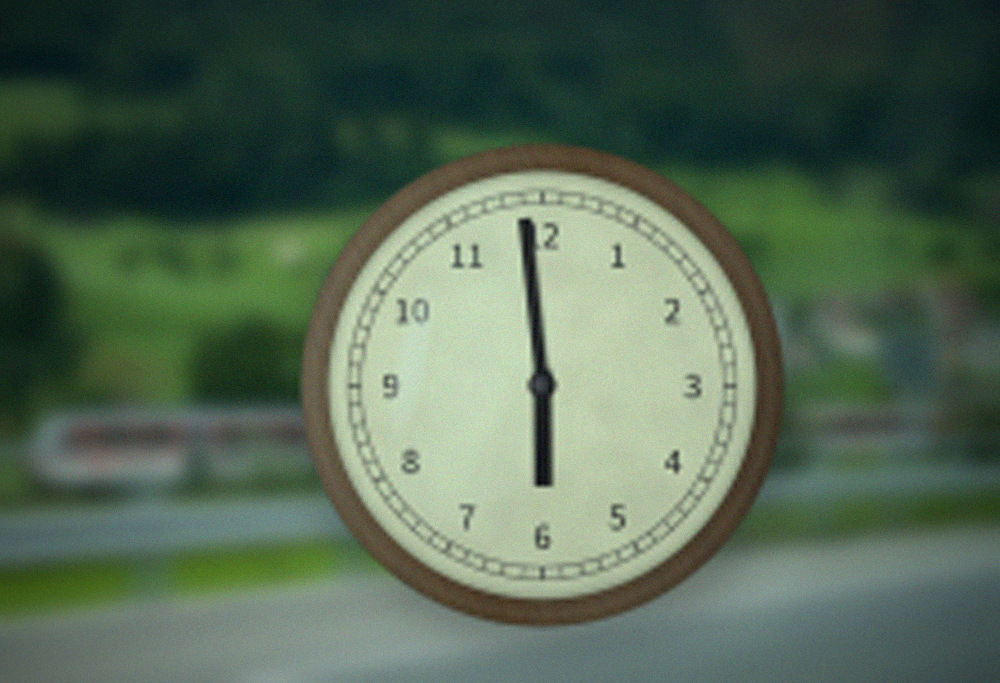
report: 5h59
